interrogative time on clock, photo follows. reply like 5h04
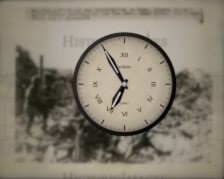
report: 6h55
